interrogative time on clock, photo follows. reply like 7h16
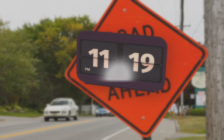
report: 11h19
